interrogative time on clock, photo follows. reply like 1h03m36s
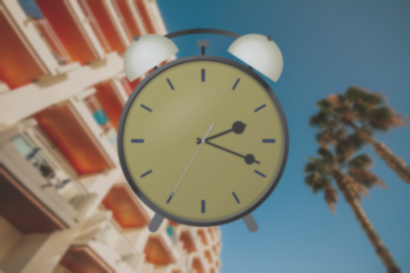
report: 2h18m35s
